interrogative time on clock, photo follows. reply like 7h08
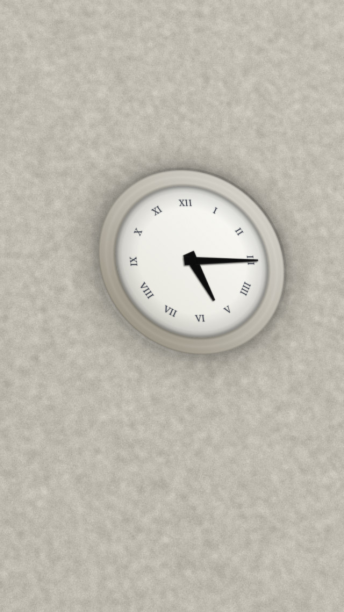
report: 5h15
